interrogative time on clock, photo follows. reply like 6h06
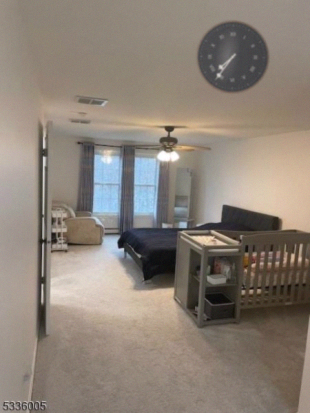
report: 7h36
